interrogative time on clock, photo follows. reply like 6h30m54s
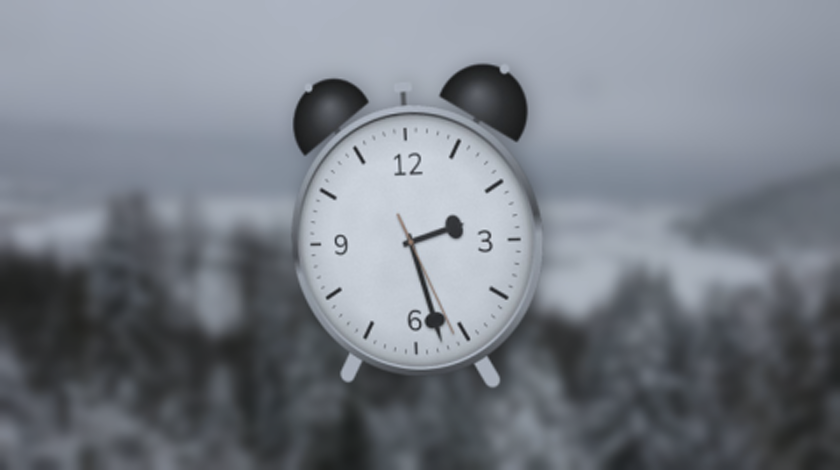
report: 2h27m26s
